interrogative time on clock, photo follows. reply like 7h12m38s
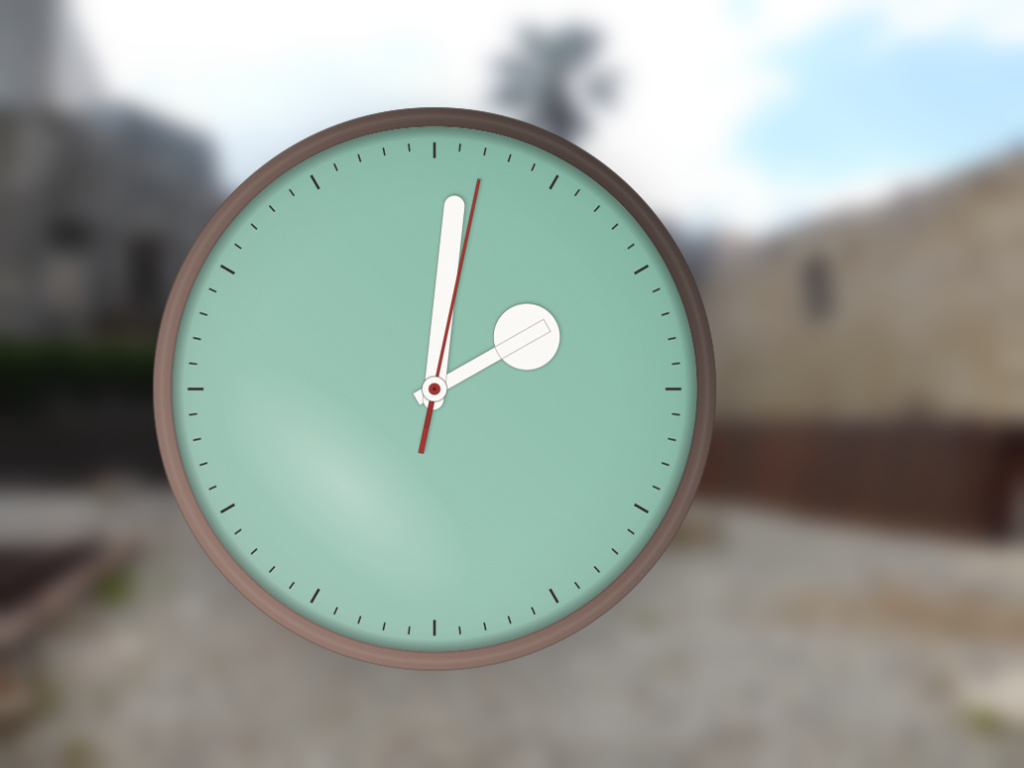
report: 2h01m02s
